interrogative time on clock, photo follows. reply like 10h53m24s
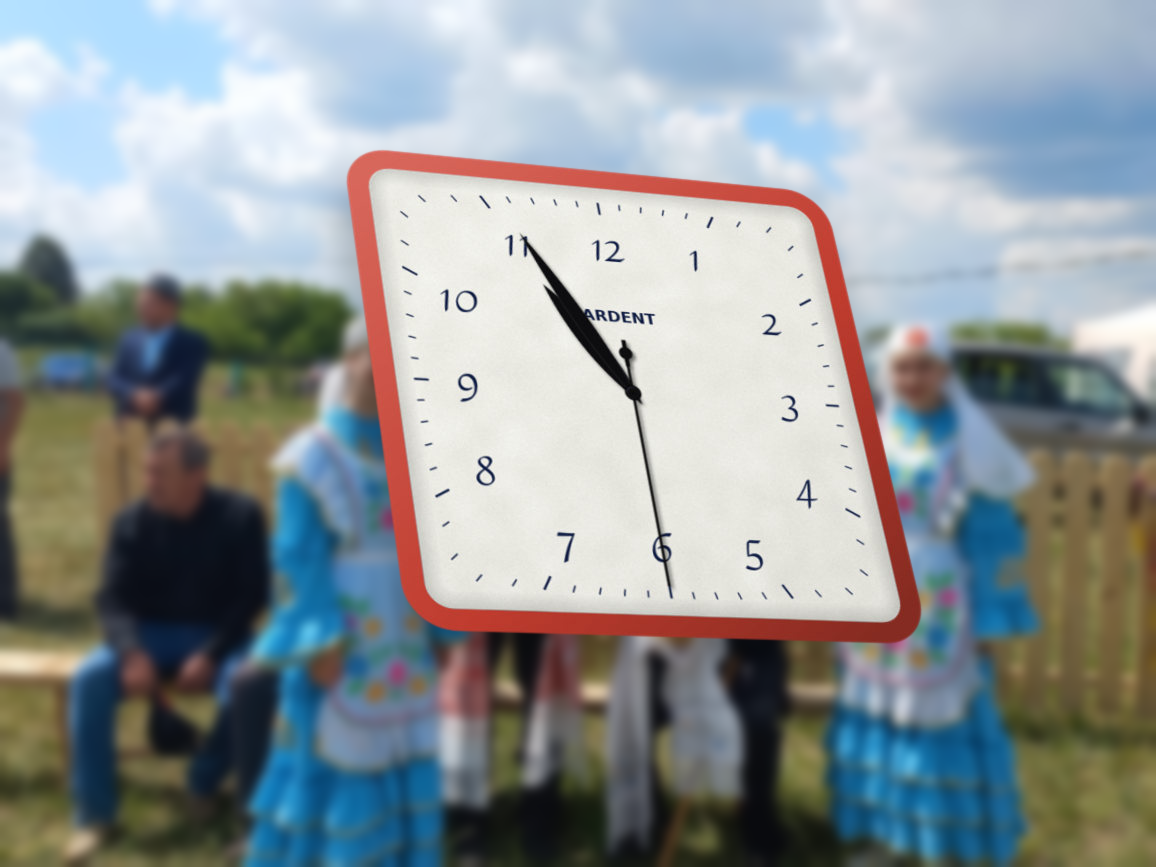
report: 10h55m30s
